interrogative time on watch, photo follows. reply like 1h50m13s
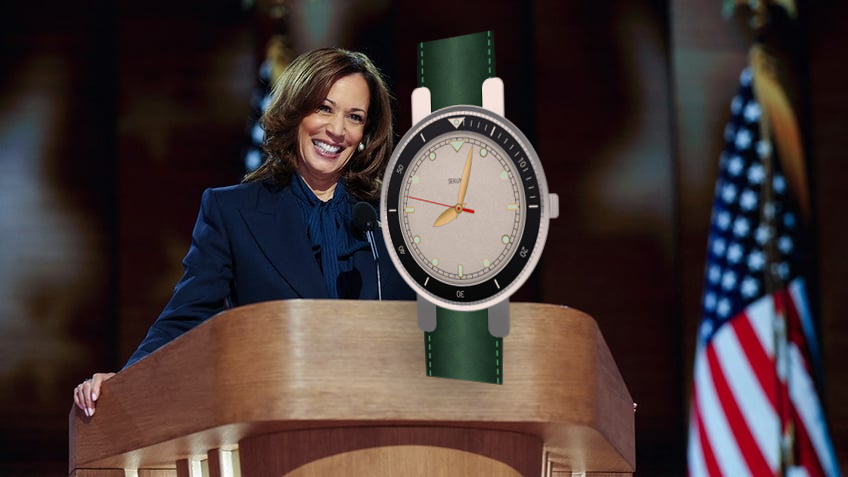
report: 8h02m47s
